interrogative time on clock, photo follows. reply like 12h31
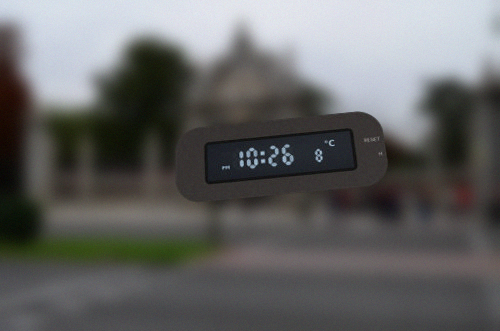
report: 10h26
